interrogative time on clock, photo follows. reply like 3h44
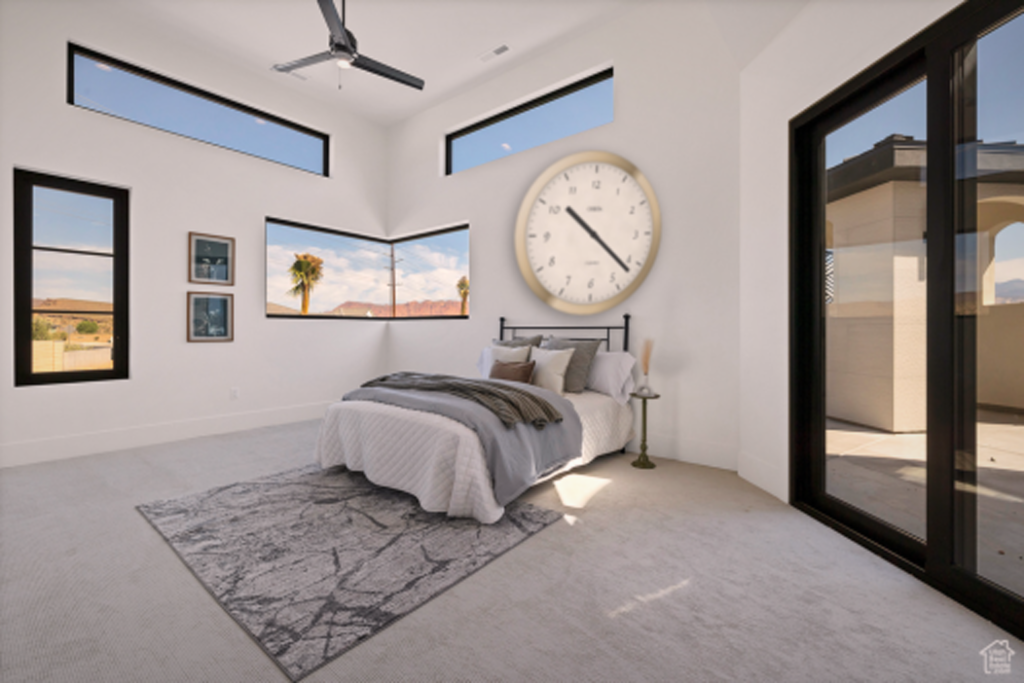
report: 10h22
